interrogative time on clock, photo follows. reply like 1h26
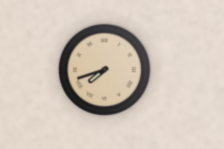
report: 7h42
